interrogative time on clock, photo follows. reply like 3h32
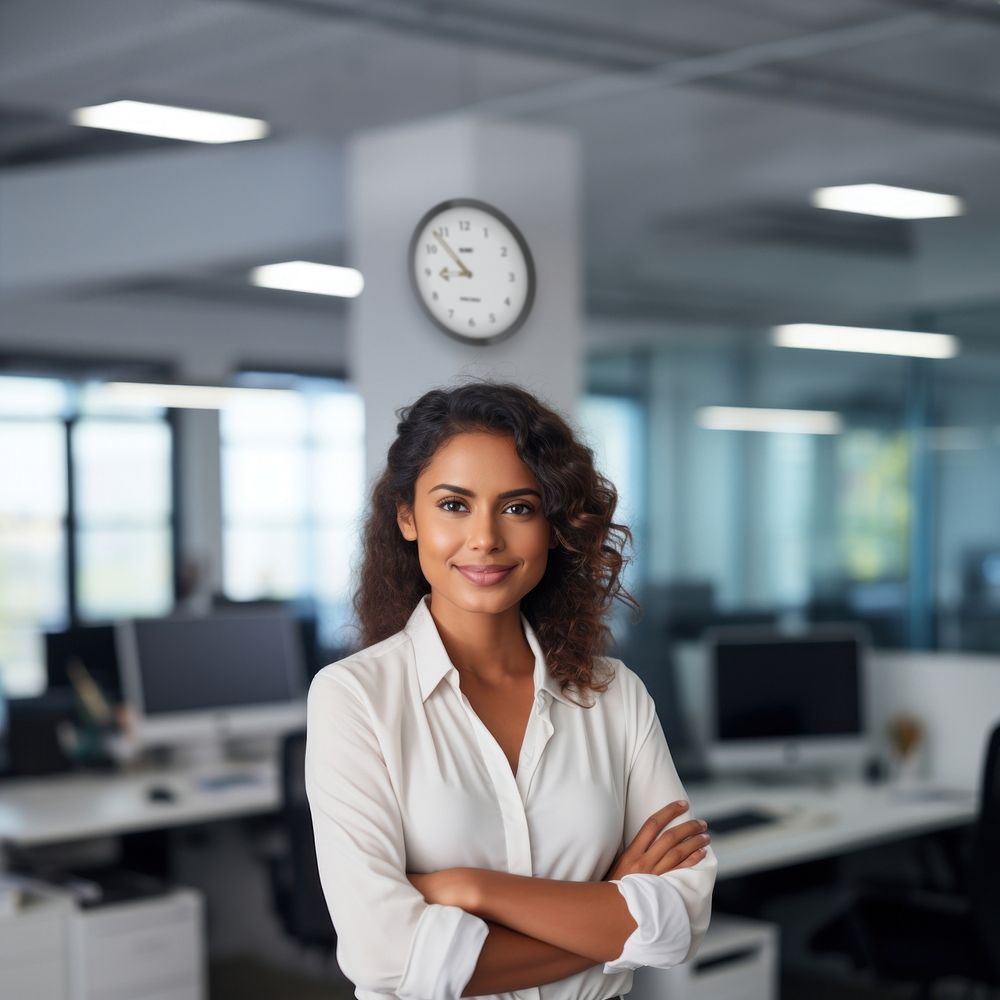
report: 8h53
